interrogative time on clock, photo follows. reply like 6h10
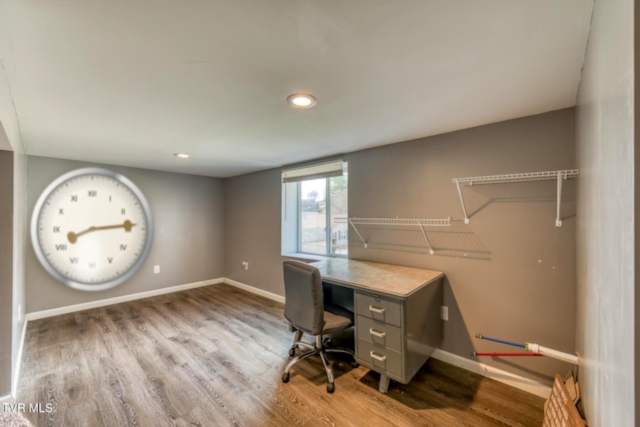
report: 8h14
